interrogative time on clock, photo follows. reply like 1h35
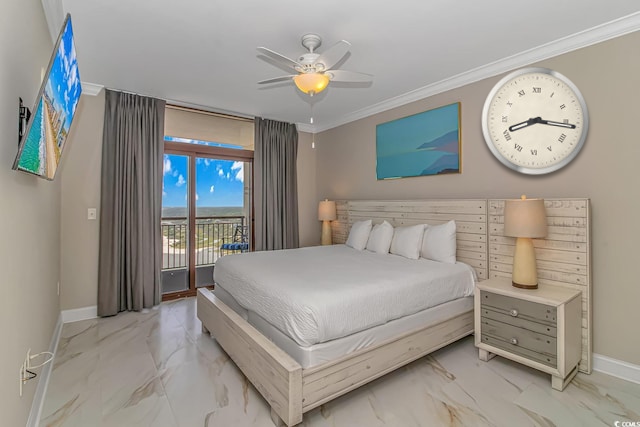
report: 8h16
